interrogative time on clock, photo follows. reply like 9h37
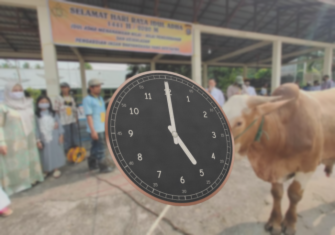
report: 5h00
